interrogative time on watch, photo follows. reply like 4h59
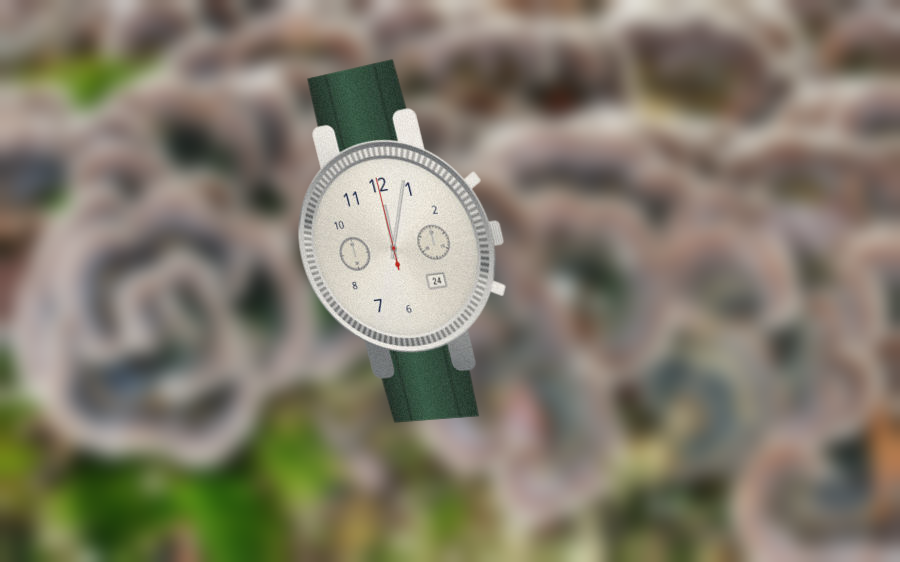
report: 12h04
